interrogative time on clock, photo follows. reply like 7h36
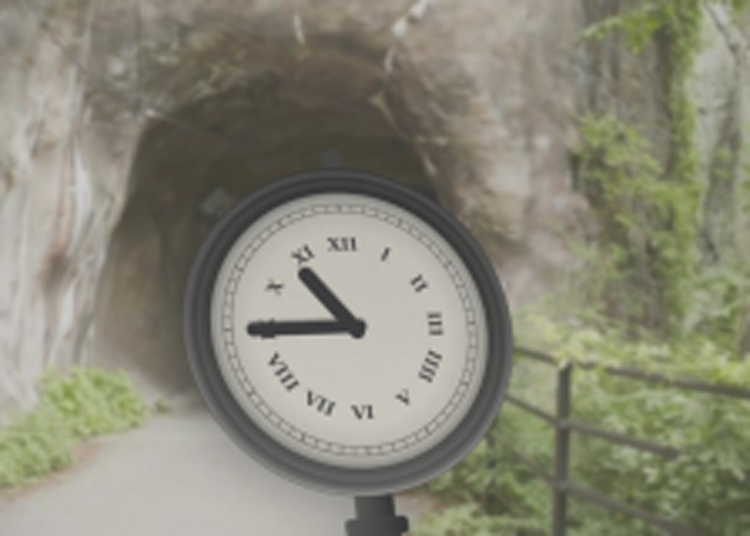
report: 10h45
